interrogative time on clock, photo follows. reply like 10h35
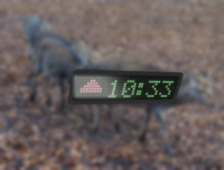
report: 10h33
